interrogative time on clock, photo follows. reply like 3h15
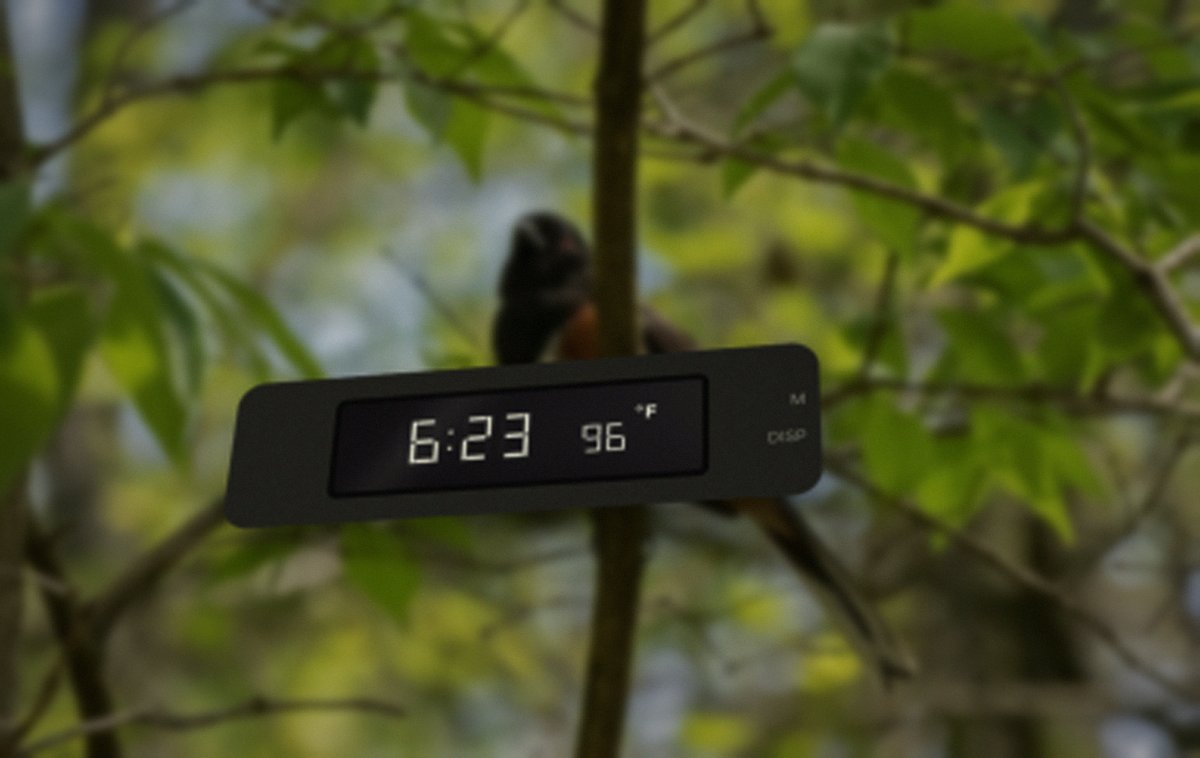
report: 6h23
